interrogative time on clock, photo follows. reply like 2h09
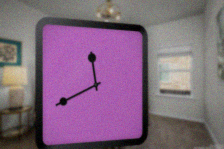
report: 11h41
